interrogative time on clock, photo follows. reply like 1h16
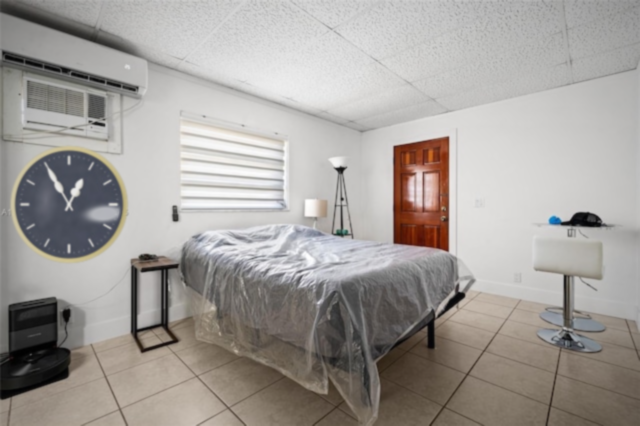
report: 12h55
